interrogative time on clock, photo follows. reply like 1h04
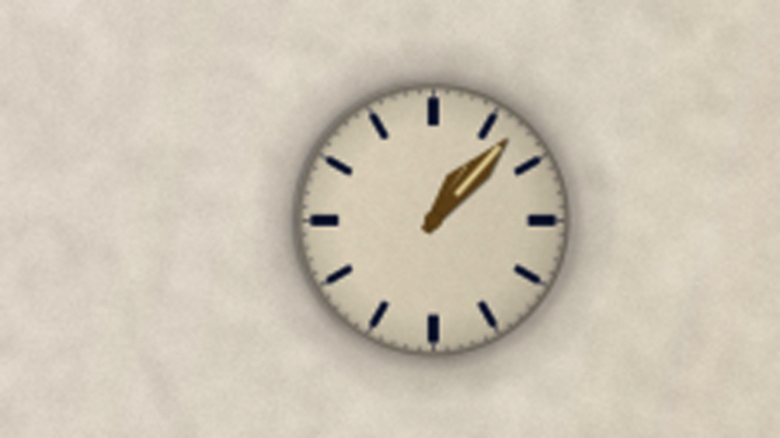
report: 1h07
